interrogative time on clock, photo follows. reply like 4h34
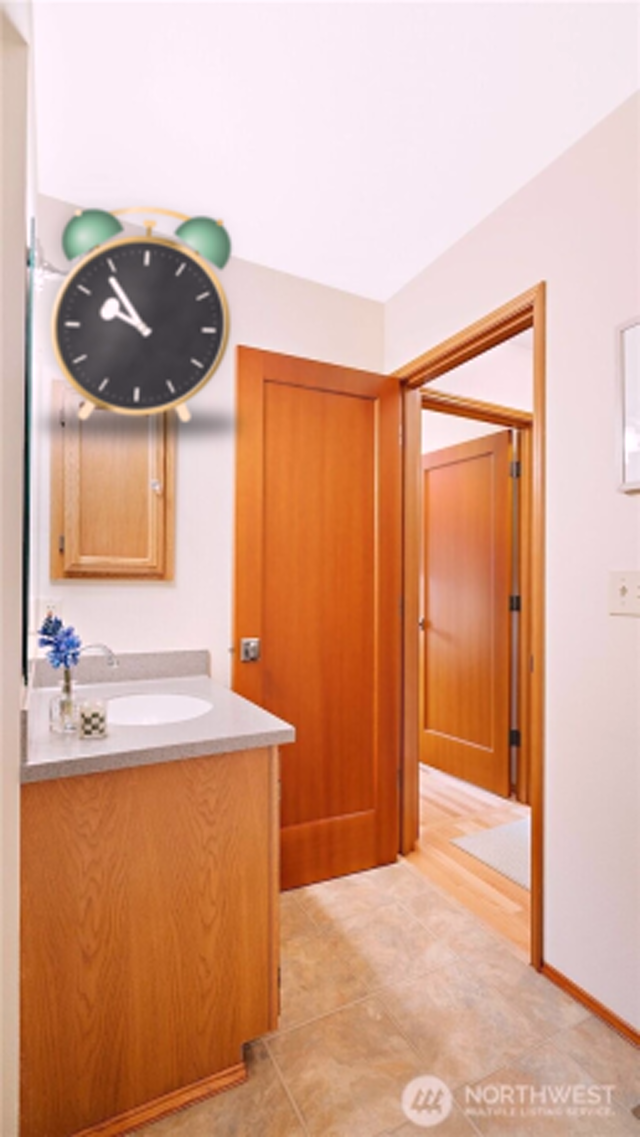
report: 9h54
